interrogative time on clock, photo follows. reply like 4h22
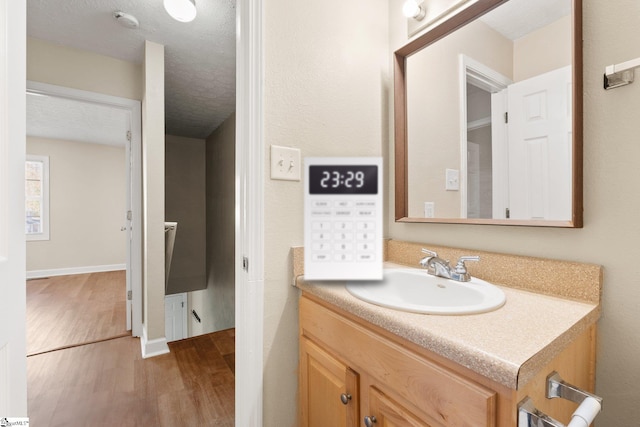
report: 23h29
